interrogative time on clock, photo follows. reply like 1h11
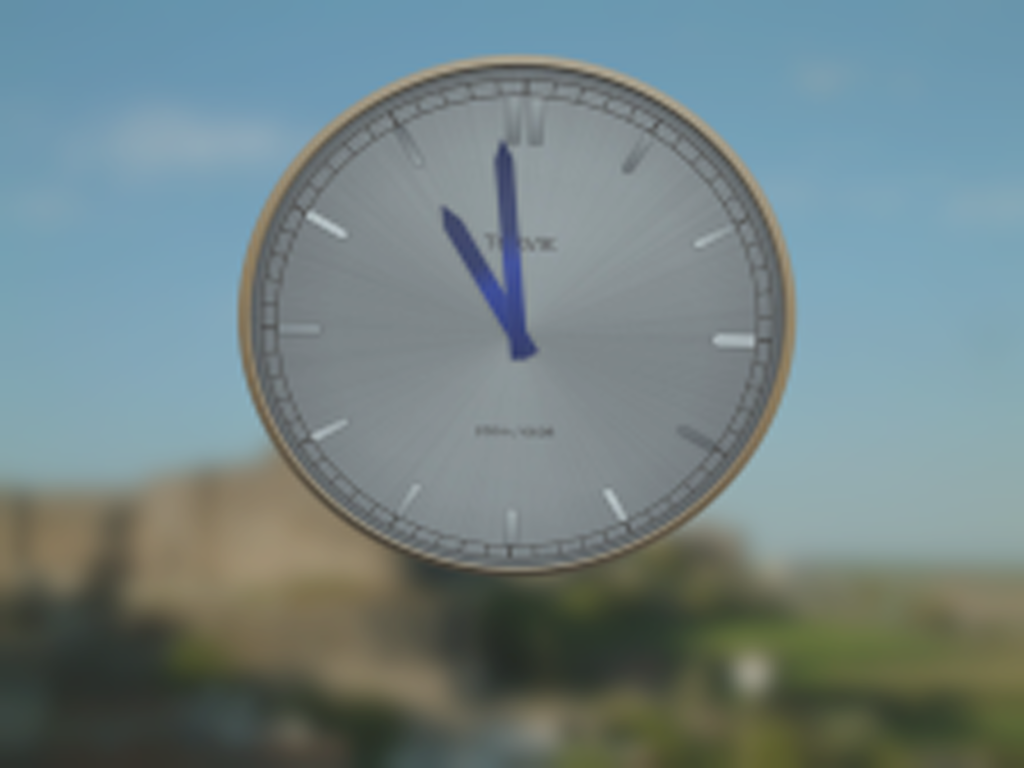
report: 10h59
